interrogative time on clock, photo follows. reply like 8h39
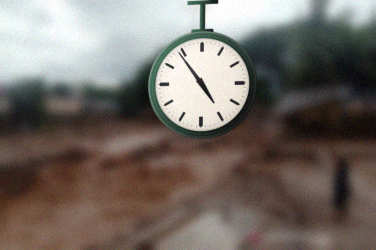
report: 4h54
